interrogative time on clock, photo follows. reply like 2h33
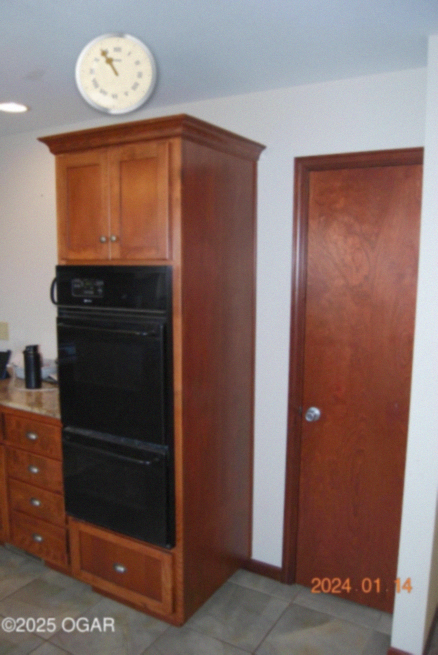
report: 10h54
